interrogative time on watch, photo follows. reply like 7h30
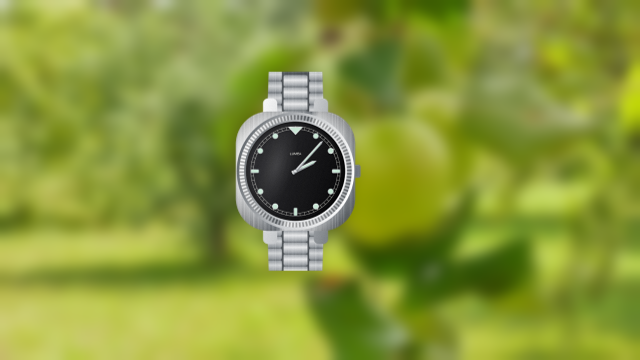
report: 2h07
